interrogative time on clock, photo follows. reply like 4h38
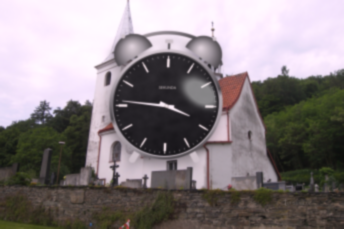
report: 3h46
